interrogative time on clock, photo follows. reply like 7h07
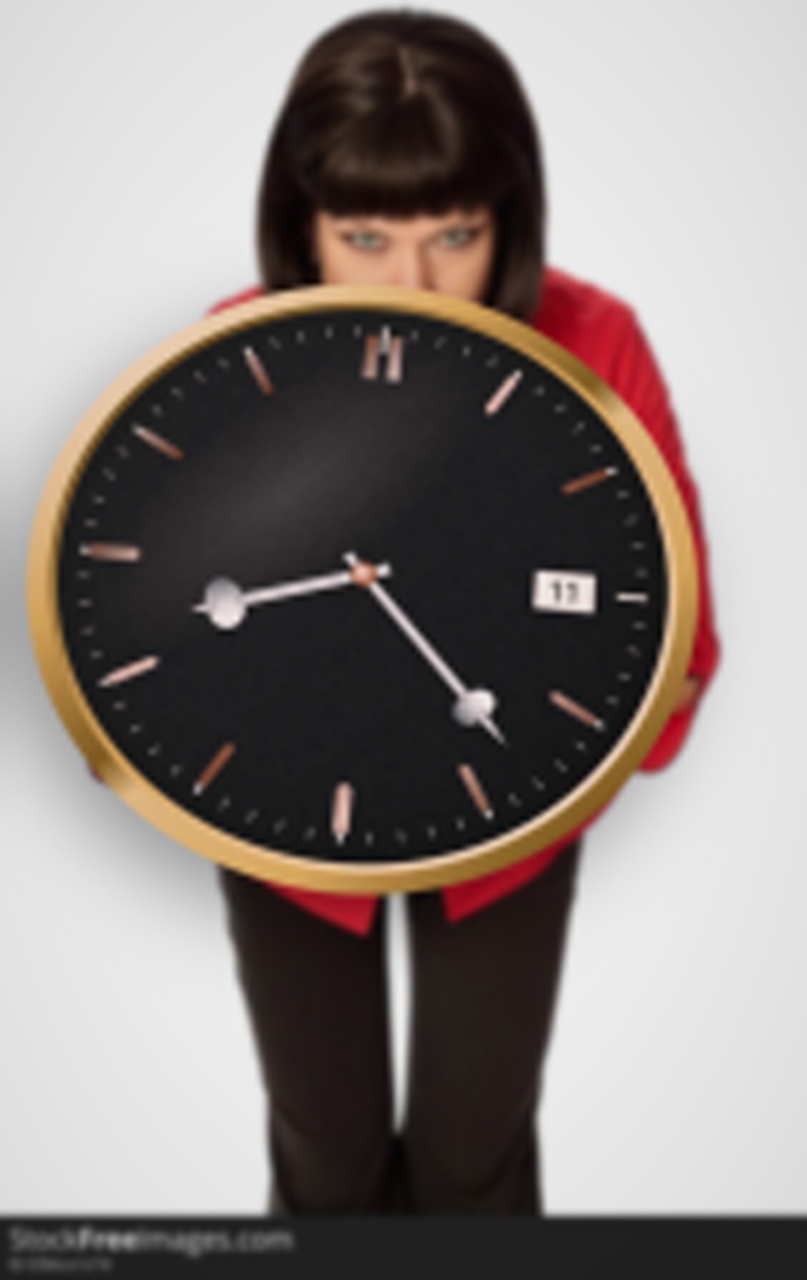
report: 8h23
